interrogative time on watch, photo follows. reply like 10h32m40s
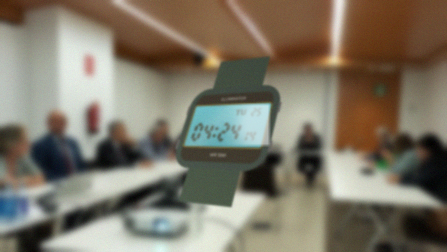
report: 4h24m14s
